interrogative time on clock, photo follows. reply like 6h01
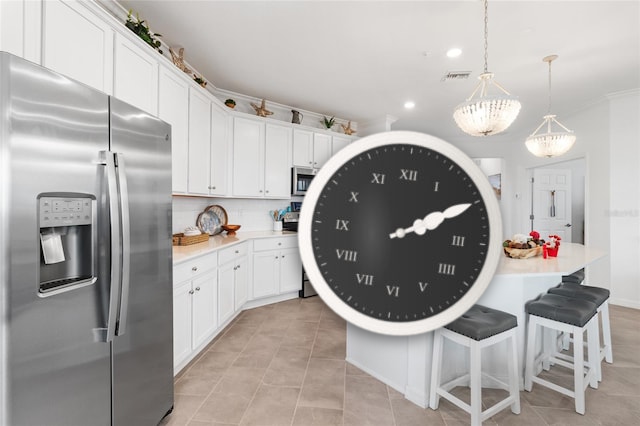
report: 2h10
